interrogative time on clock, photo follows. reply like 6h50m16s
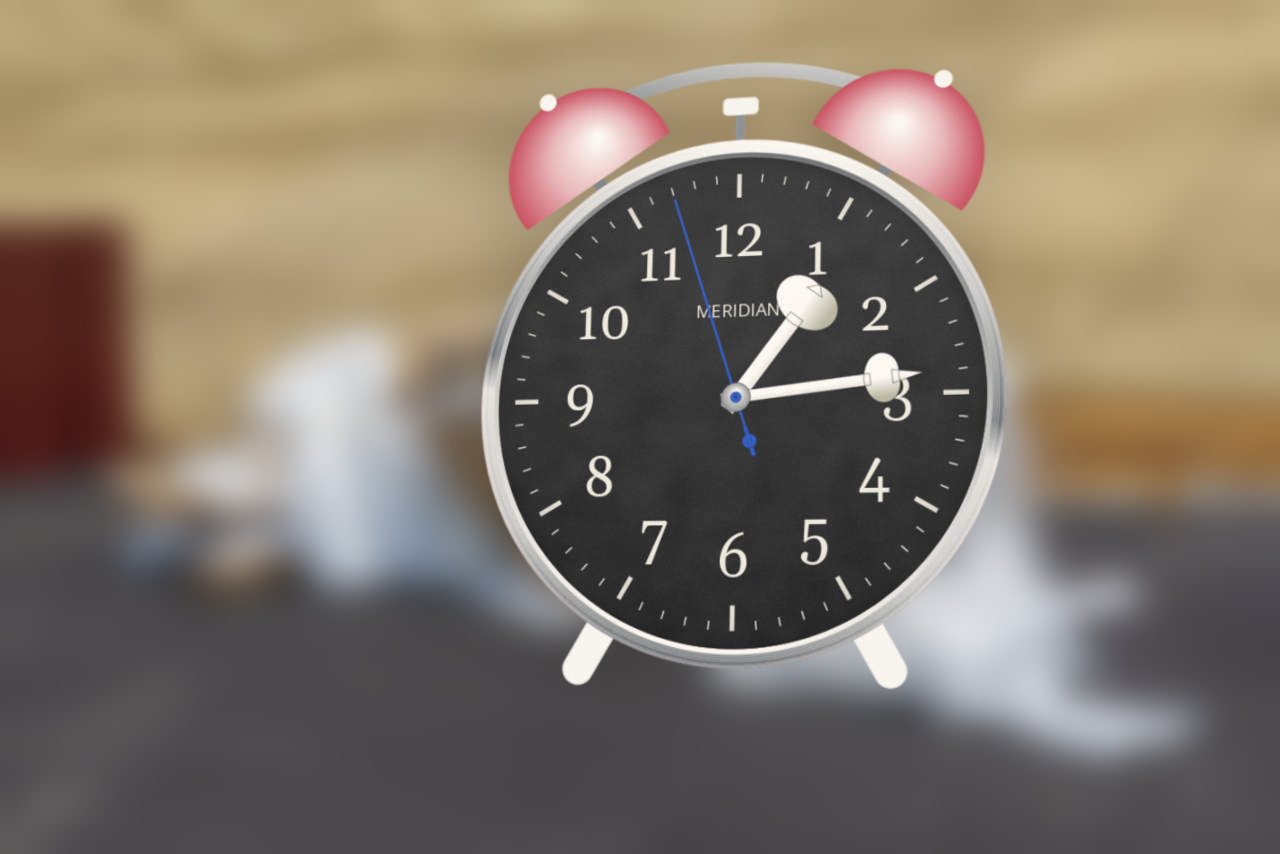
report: 1h13m57s
